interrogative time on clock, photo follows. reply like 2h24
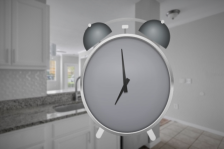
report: 6h59
